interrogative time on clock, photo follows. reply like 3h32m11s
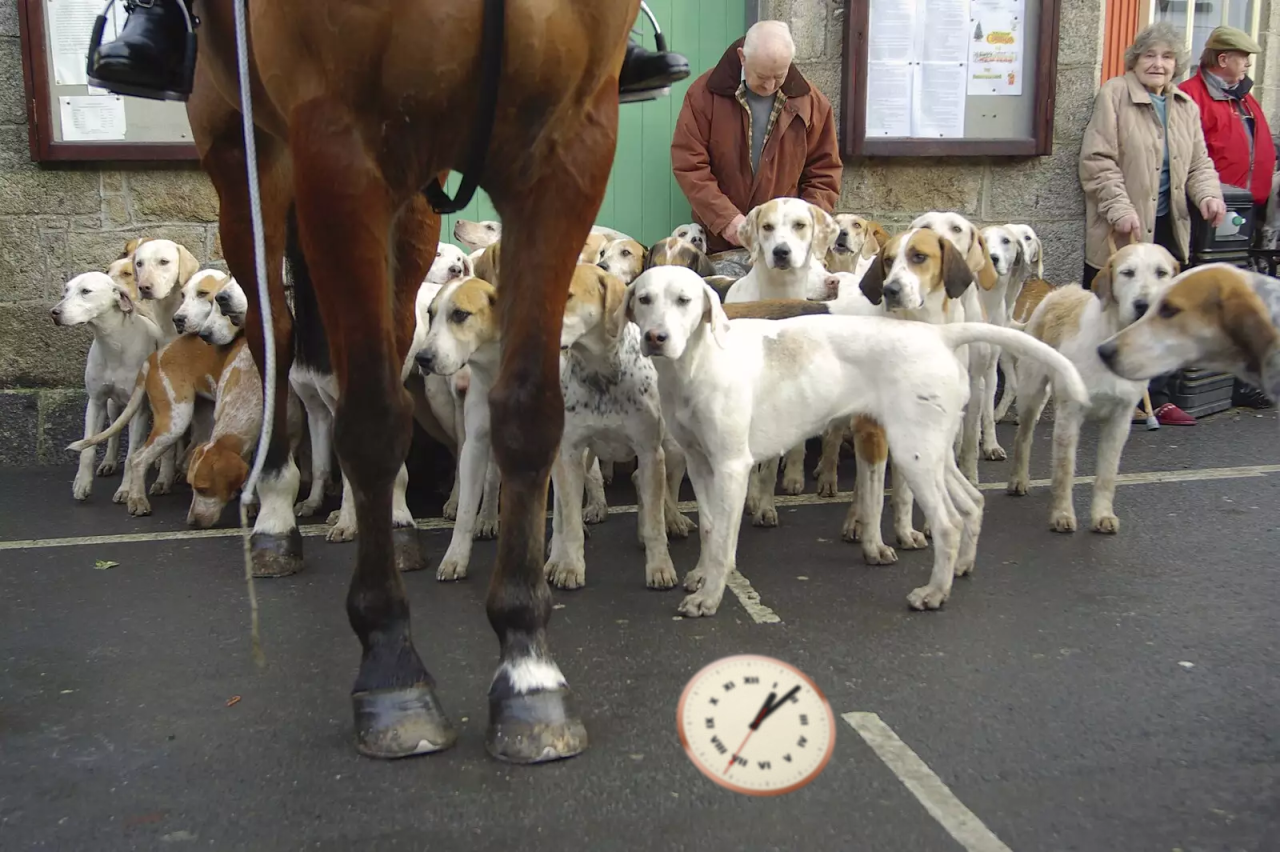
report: 1h08m36s
